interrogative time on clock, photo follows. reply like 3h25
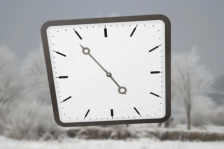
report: 4h54
